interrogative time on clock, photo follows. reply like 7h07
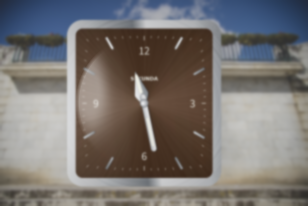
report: 11h28
